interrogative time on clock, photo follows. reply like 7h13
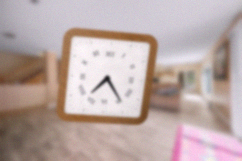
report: 7h24
